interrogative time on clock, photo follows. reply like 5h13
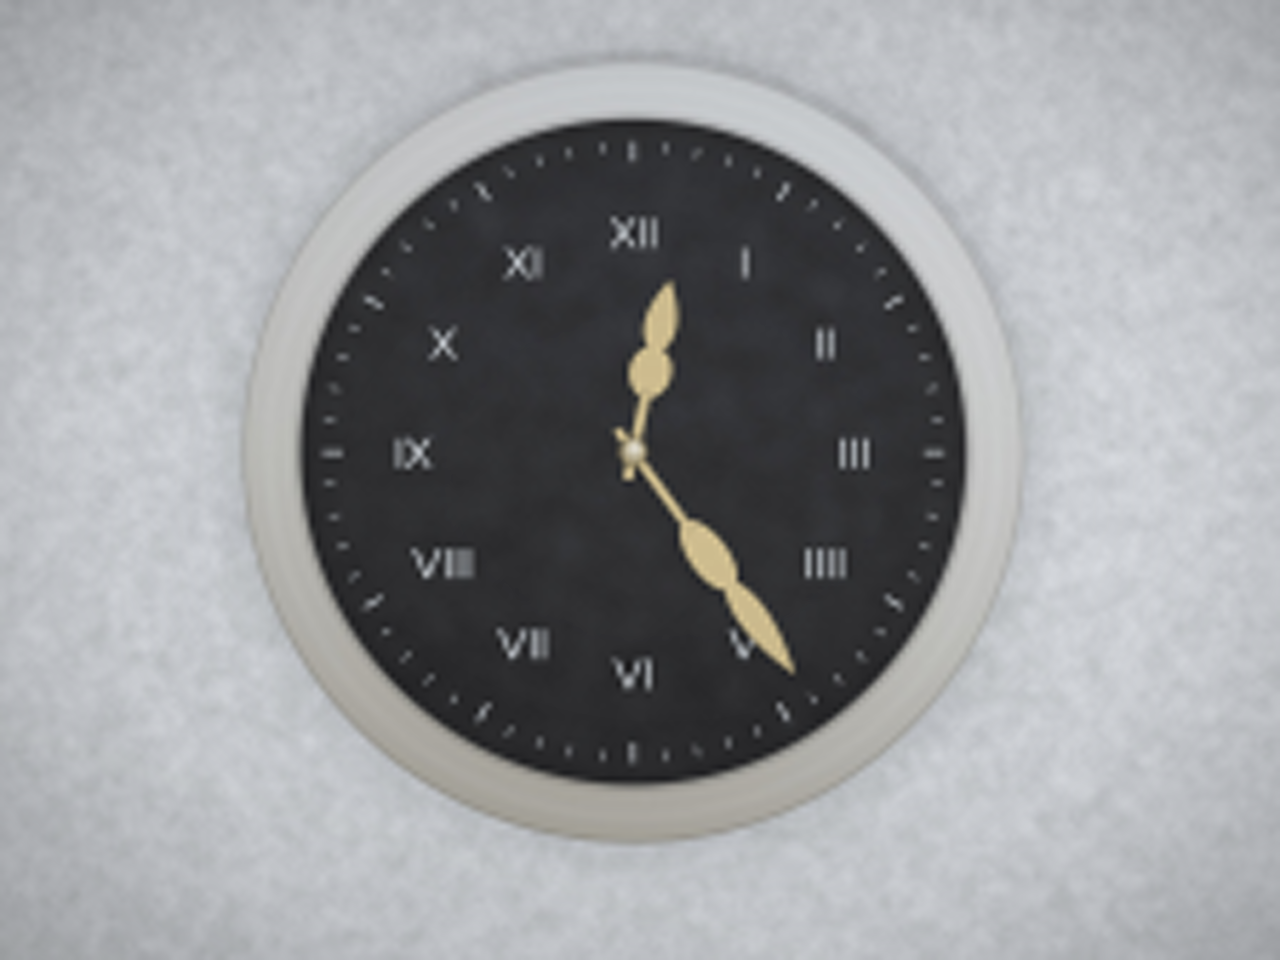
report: 12h24
